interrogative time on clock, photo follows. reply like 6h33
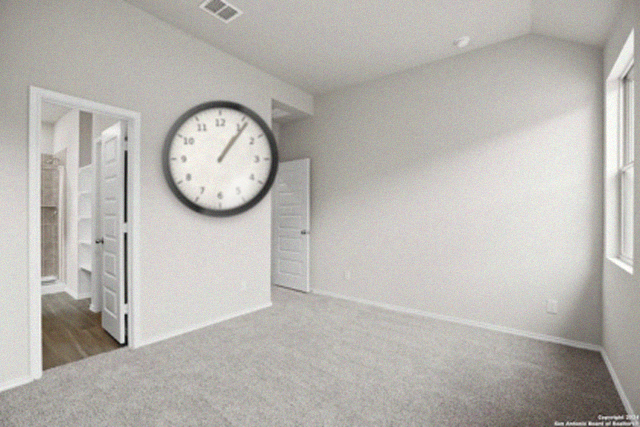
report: 1h06
